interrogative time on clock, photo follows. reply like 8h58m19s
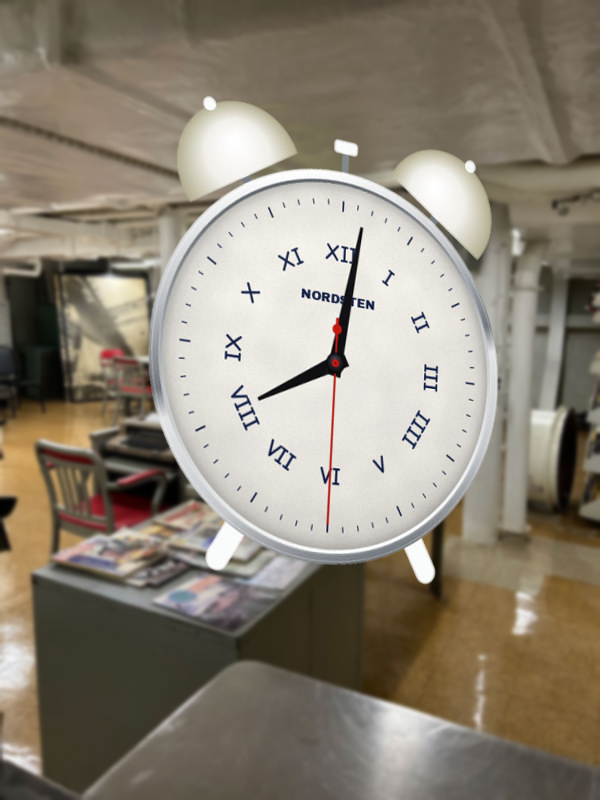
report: 8h01m30s
